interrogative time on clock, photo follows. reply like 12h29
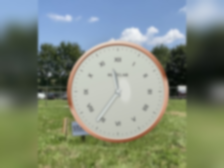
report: 11h36
